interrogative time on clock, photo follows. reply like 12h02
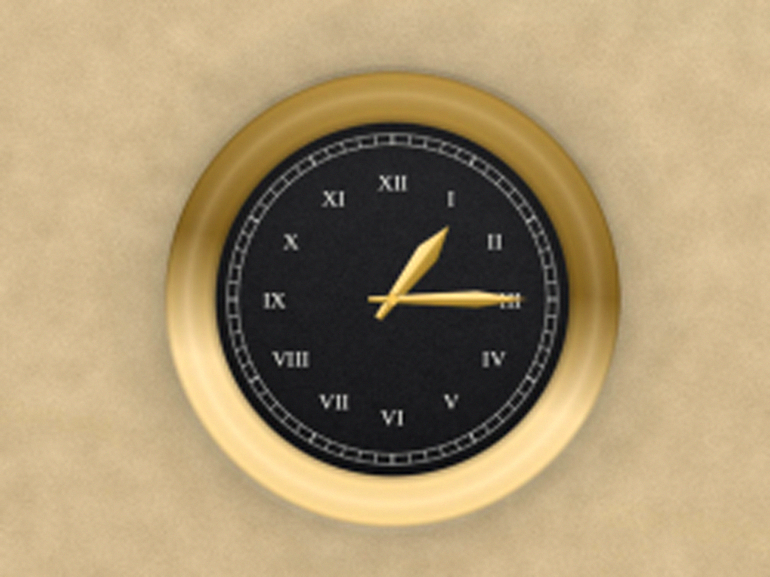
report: 1h15
